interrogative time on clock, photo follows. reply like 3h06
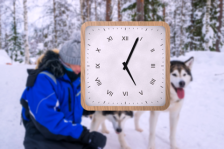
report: 5h04
